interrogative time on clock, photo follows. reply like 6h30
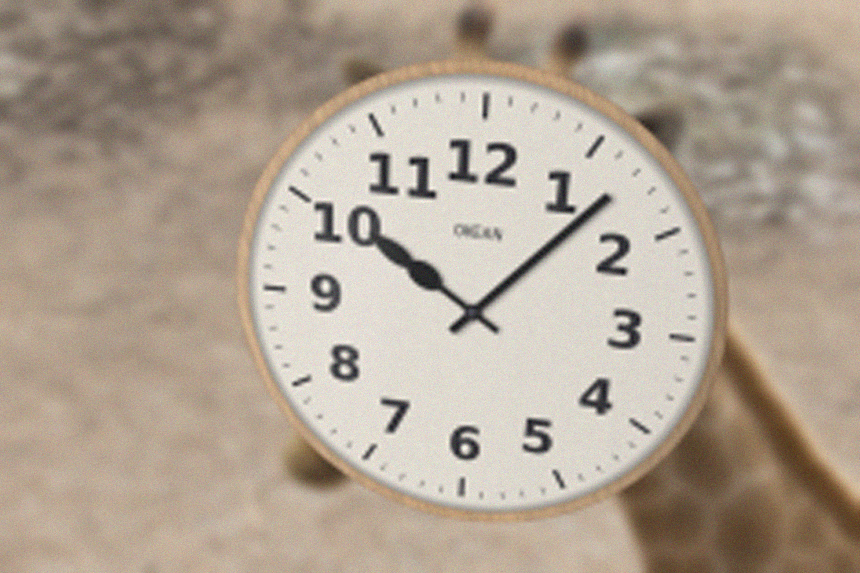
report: 10h07
